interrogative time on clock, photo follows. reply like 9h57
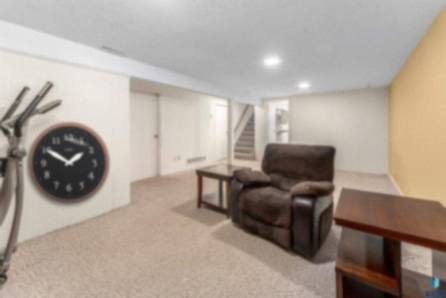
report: 1h50
